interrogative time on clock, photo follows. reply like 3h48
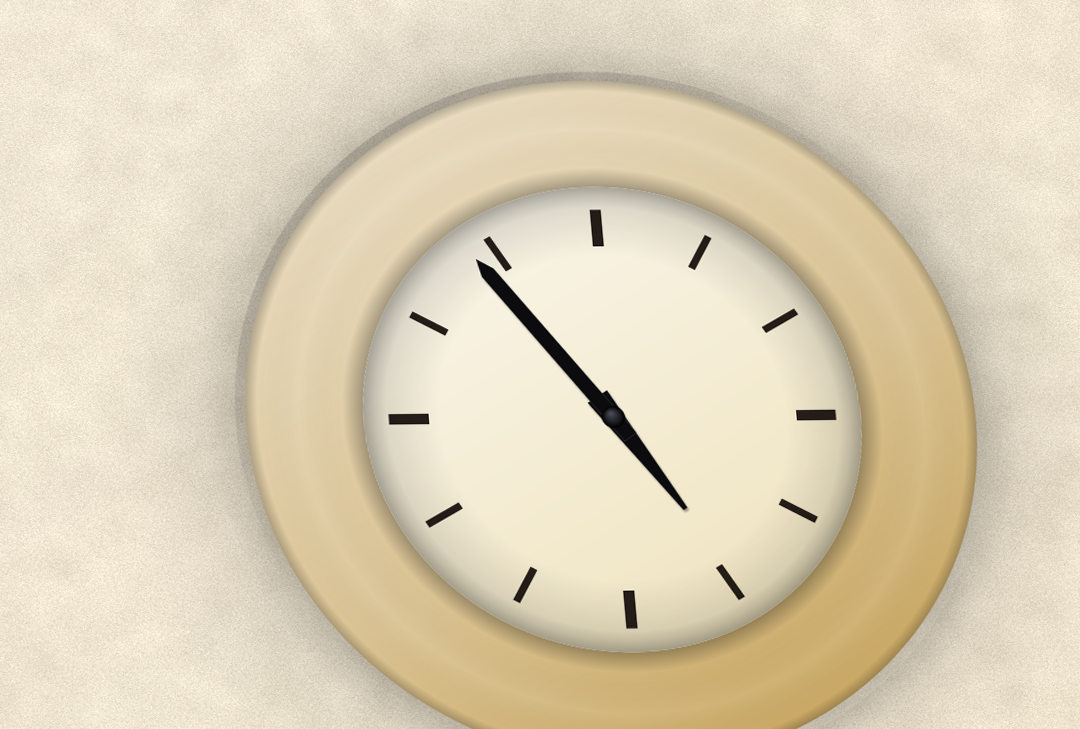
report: 4h54
